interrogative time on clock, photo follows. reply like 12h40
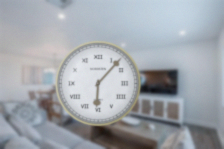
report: 6h07
